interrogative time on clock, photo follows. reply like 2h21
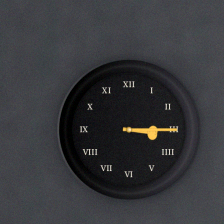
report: 3h15
